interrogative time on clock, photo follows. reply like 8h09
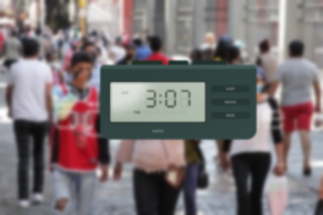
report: 3h07
